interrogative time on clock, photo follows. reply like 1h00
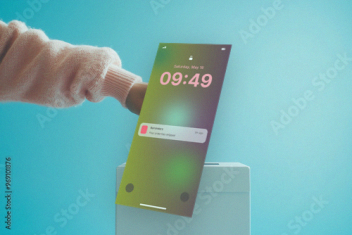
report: 9h49
